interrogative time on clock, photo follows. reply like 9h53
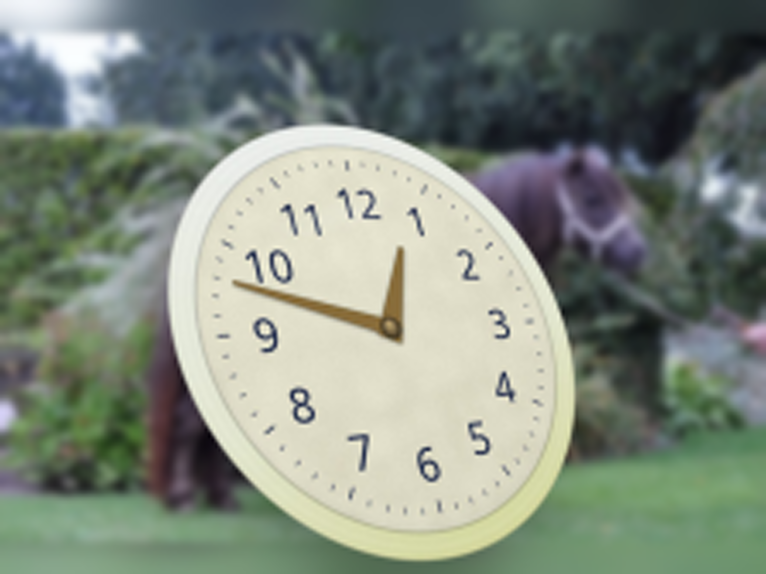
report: 12h48
